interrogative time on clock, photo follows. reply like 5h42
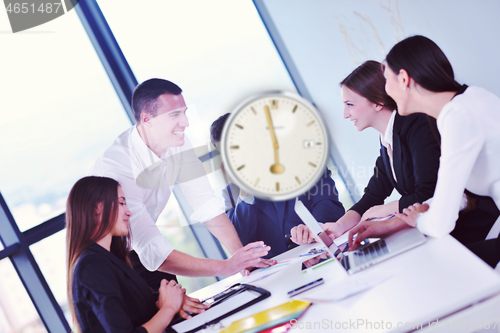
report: 5h58
